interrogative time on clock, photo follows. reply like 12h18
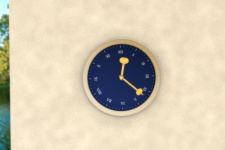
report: 12h22
